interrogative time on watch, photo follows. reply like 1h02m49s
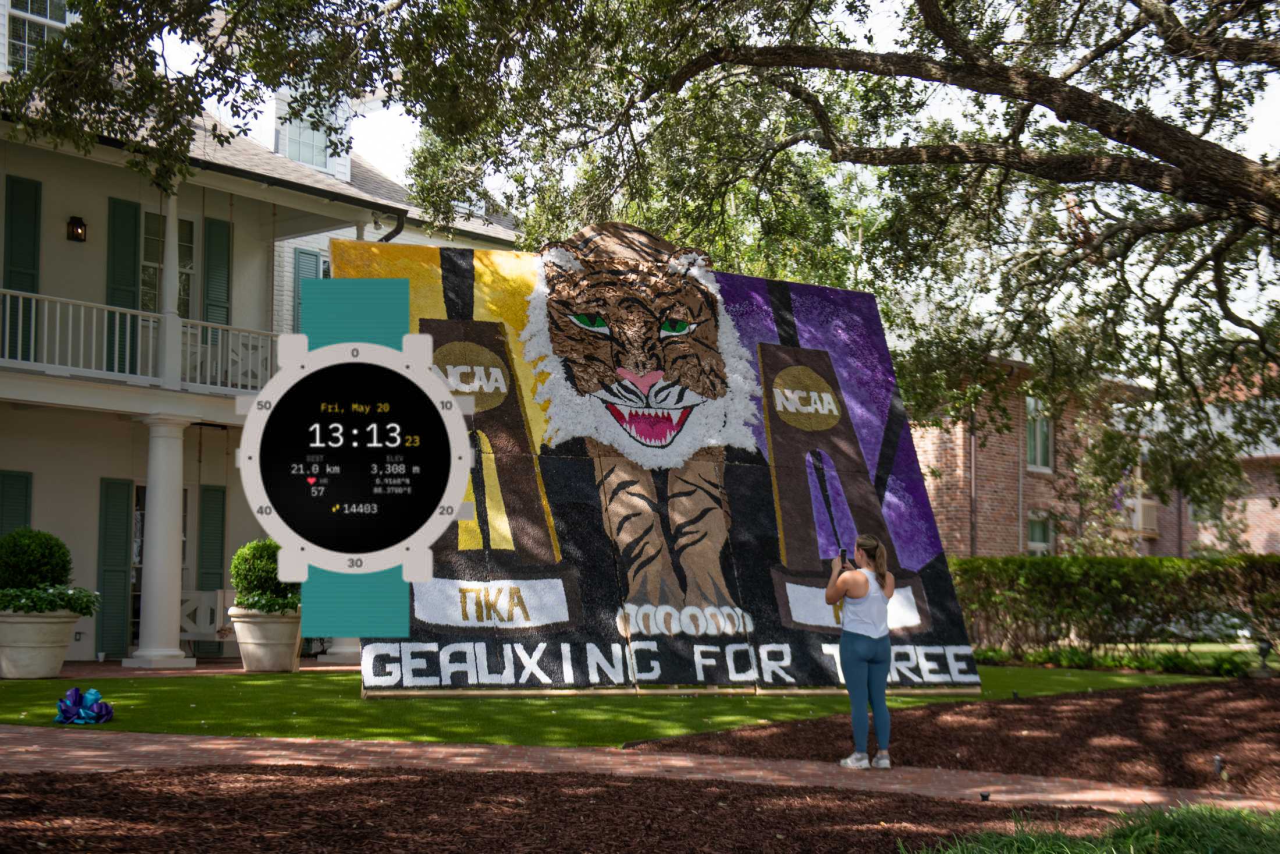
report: 13h13m23s
